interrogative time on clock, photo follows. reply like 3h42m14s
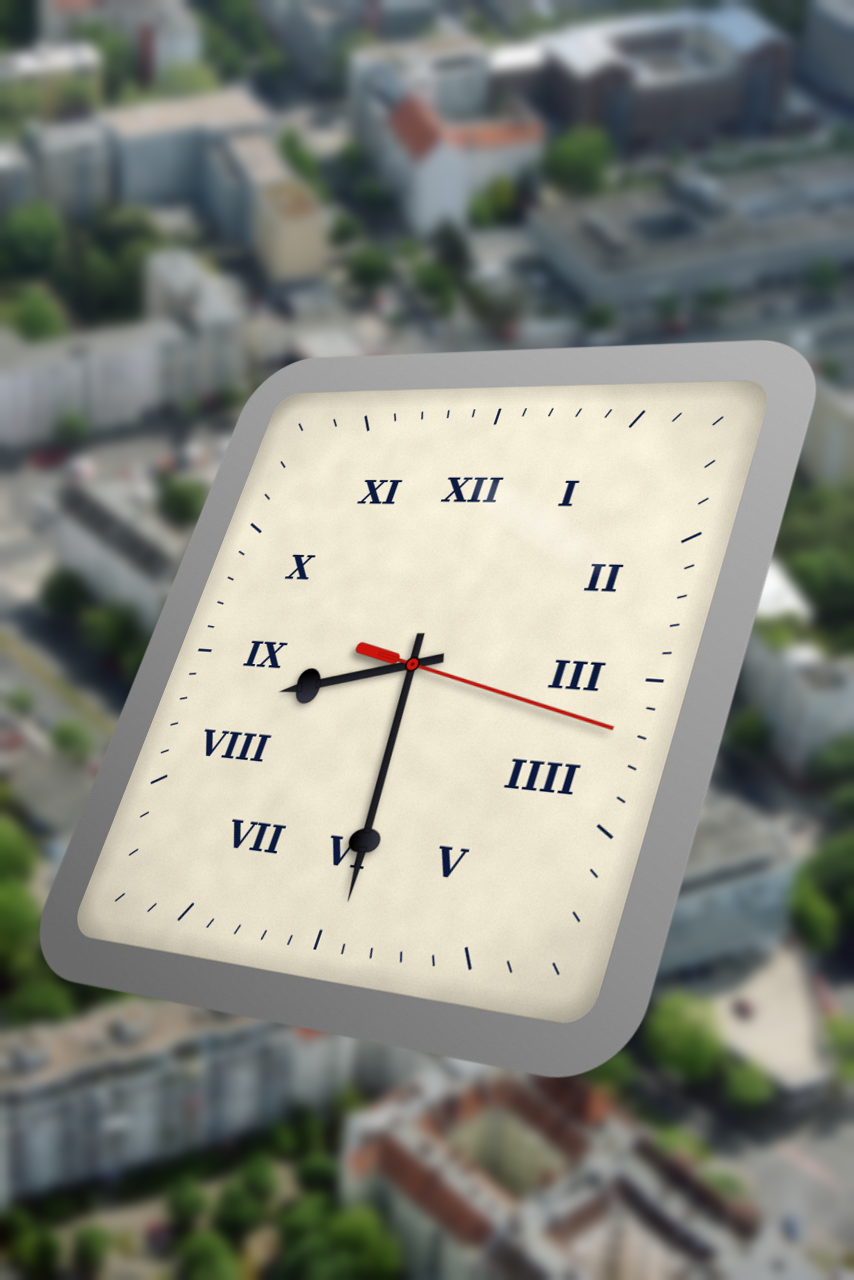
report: 8h29m17s
